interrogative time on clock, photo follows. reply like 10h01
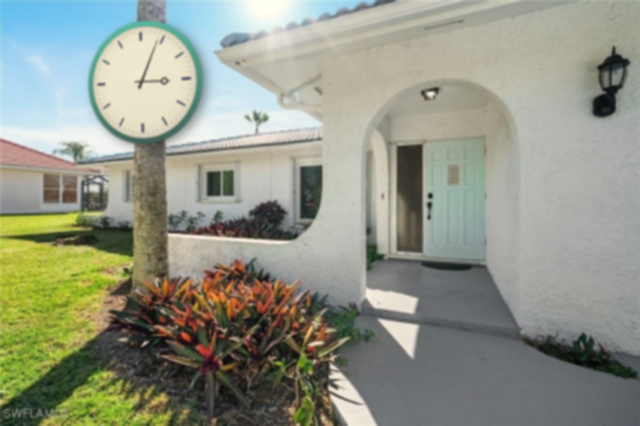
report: 3h04
